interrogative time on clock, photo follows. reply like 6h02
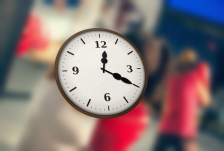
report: 12h20
